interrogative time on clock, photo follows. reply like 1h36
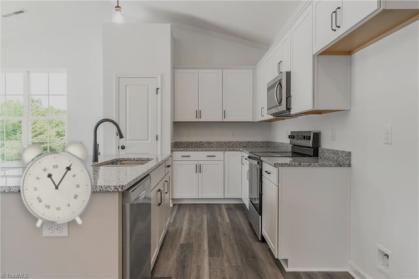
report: 11h06
